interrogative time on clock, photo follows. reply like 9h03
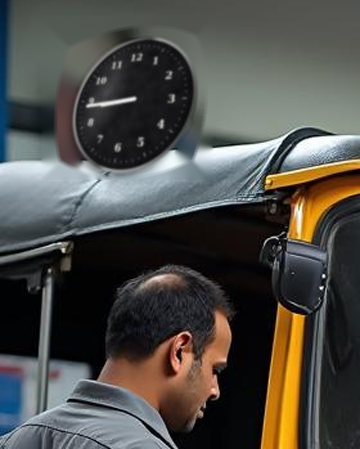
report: 8h44
